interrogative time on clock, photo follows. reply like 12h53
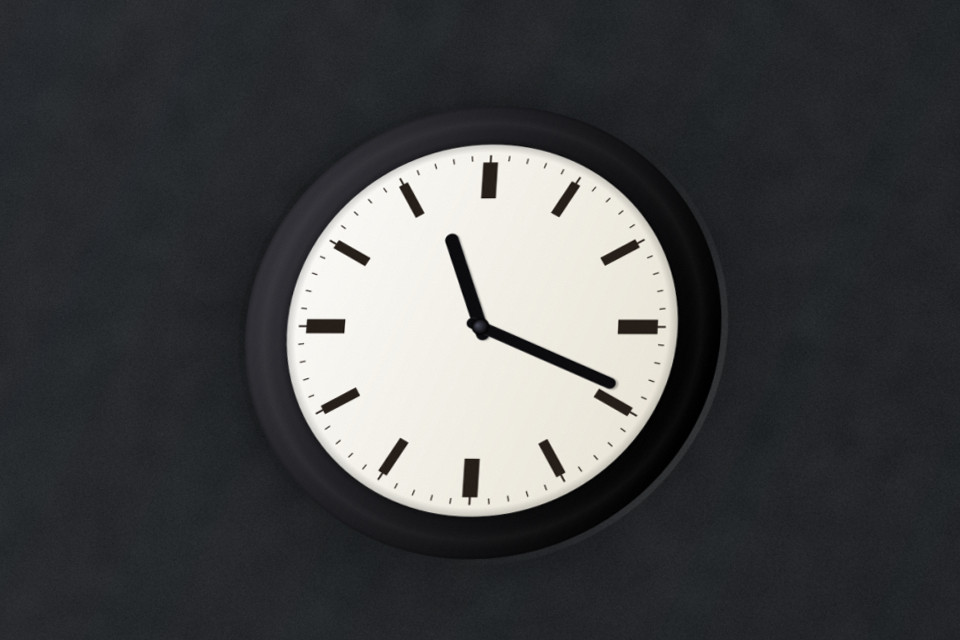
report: 11h19
